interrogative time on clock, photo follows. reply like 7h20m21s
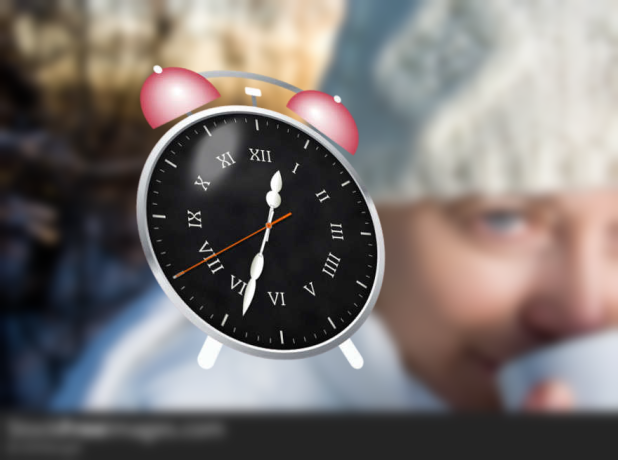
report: 12h33m40s
